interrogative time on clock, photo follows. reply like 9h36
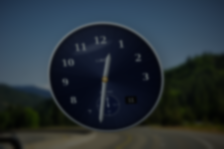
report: 12h32
